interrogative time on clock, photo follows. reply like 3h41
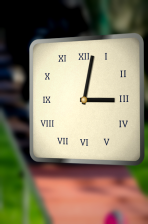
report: 3h02
